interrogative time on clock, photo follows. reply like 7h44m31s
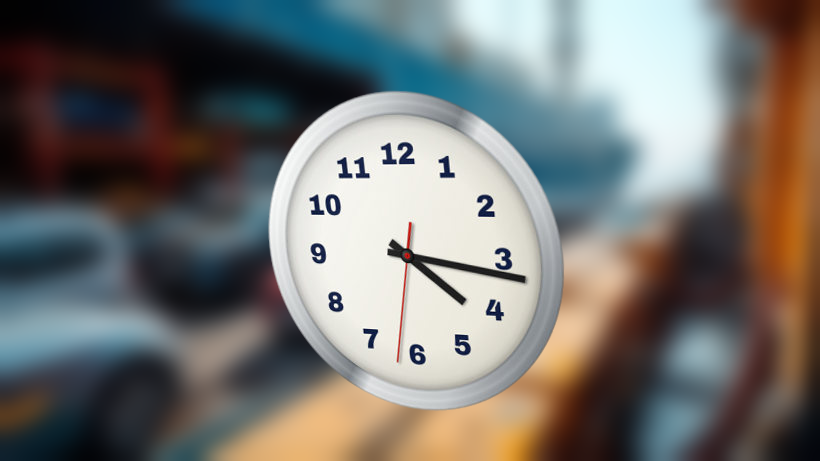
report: 4h16m32s
